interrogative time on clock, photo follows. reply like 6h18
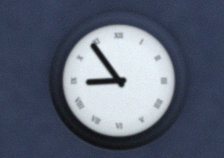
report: 8h54
